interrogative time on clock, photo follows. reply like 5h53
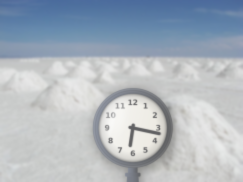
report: 6h17
